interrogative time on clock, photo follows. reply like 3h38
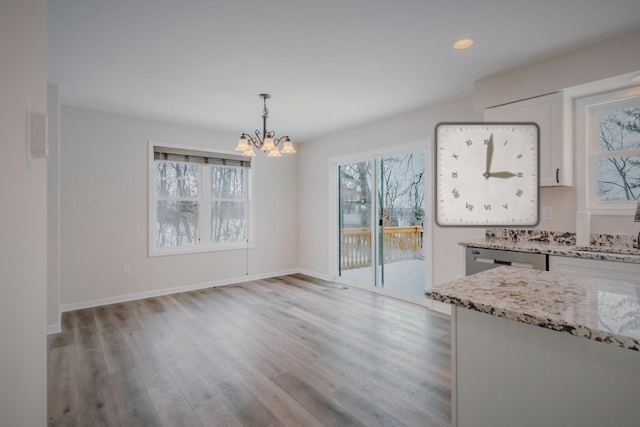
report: 3h01
